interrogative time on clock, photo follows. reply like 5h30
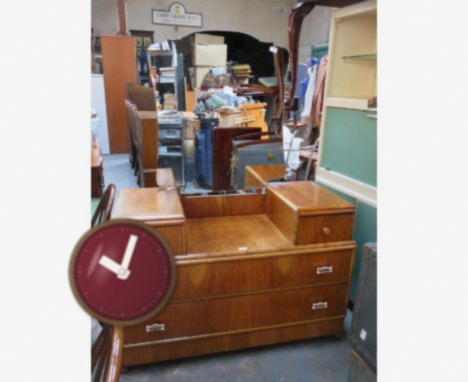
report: 10h03
